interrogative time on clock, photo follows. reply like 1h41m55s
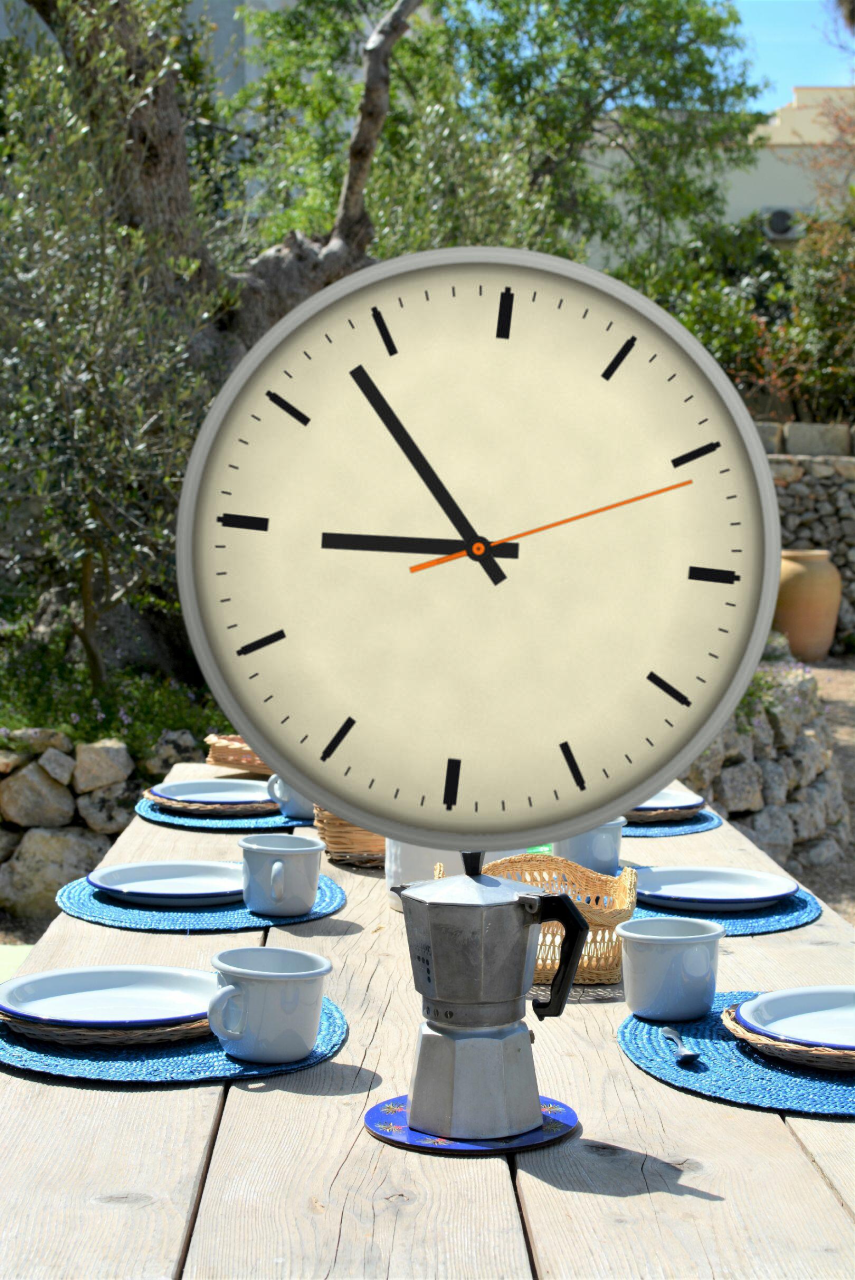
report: 8h53m11s
